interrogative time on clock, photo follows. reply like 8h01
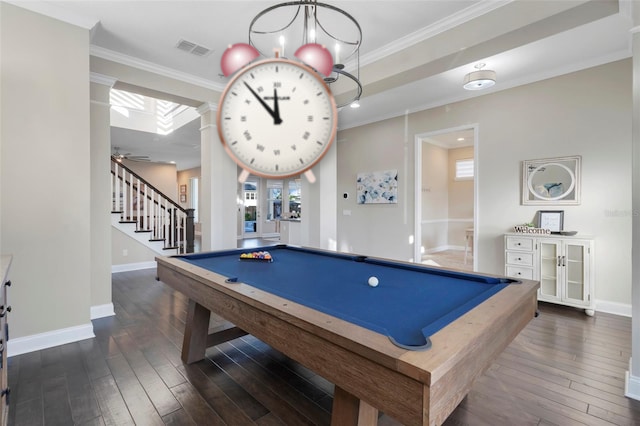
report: 11h53
